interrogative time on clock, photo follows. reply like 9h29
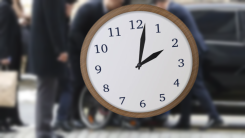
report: 2h02
